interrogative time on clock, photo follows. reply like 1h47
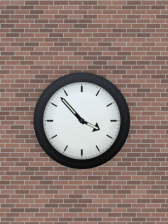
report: 3h53
